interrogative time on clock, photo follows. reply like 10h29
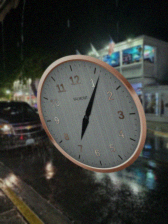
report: 7h06
